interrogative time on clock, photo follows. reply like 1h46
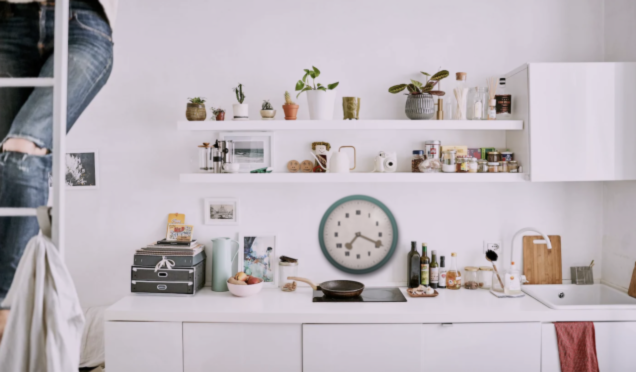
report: 7h19
